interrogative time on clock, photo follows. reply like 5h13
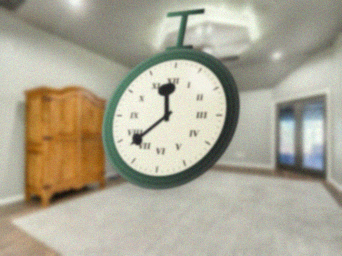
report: 11h38
